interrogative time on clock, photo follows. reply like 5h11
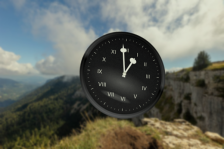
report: 12h59
